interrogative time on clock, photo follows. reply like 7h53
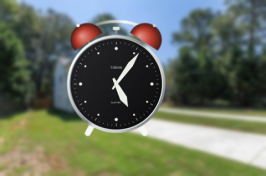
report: 5h06
